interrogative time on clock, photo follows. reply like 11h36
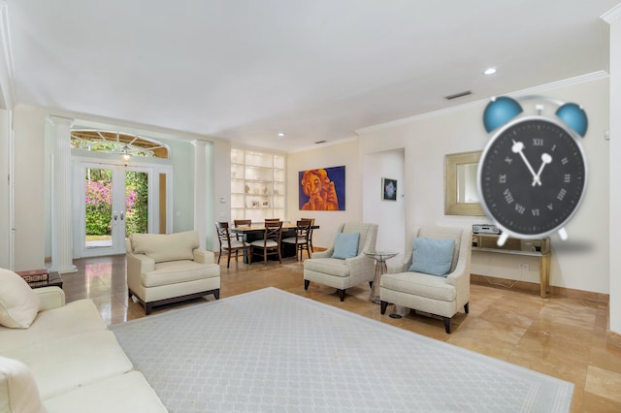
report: 12h54
